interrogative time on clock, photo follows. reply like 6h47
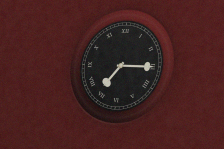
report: 7h15
